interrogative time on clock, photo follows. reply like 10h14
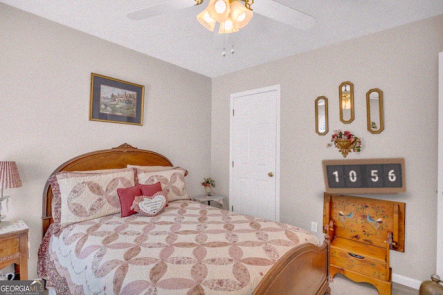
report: 10h56
